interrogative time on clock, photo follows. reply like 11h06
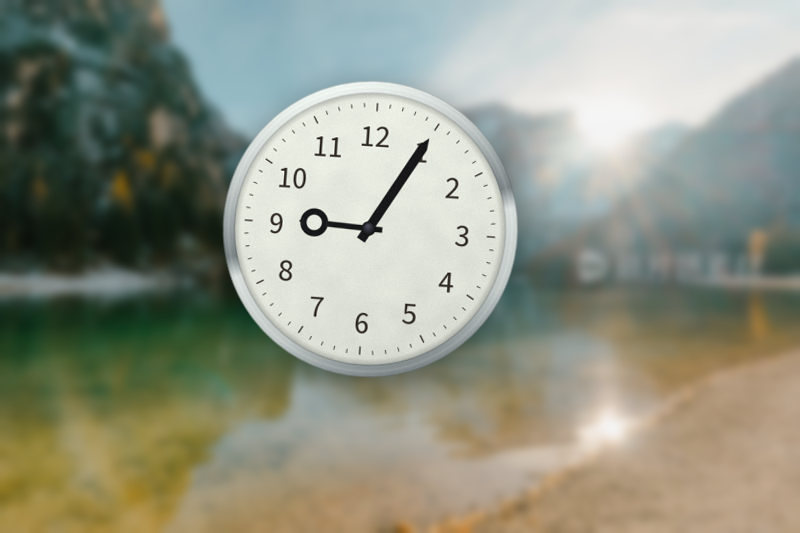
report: 9h05
